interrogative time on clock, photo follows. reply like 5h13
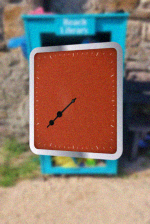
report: 7h38
